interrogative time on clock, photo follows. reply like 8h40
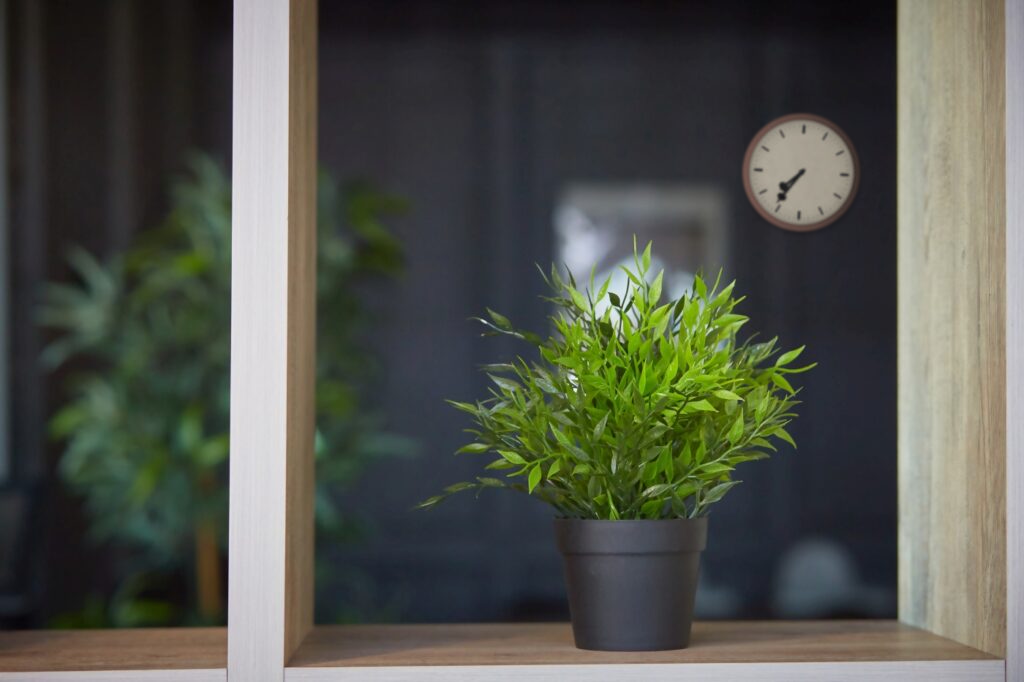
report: 7h36
